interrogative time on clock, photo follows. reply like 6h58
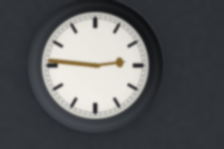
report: 2h46
